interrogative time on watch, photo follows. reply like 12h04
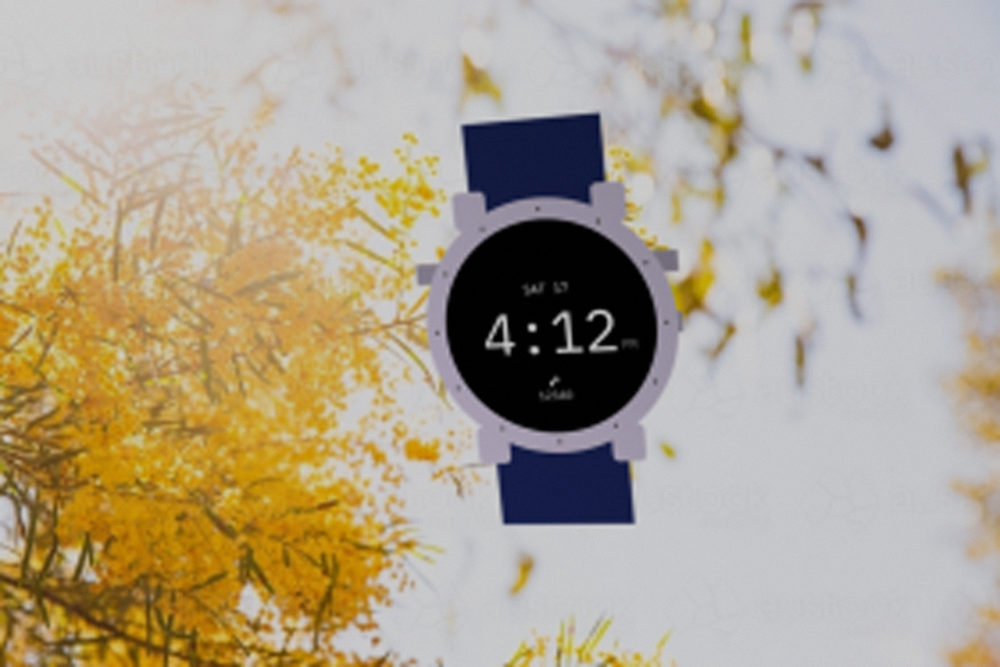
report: 4h12
